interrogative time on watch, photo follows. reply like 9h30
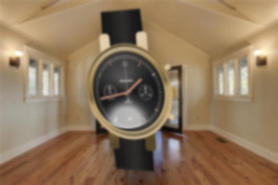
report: 1h43
